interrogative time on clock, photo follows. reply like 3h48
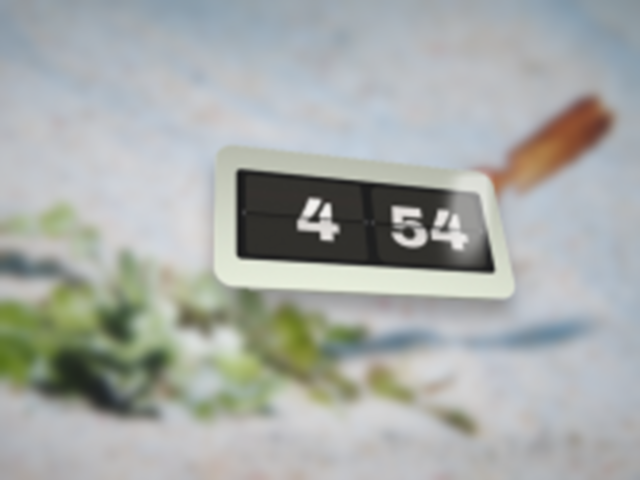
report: 4h54
